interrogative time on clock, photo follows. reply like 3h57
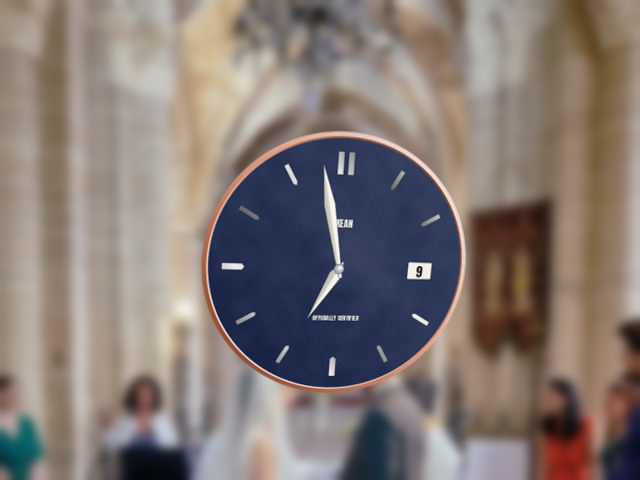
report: 6h58
